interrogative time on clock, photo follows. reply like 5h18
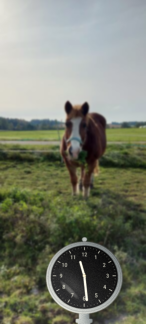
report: 11h29
